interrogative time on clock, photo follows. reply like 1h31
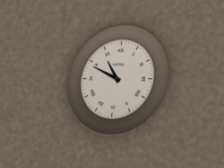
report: 10h49
